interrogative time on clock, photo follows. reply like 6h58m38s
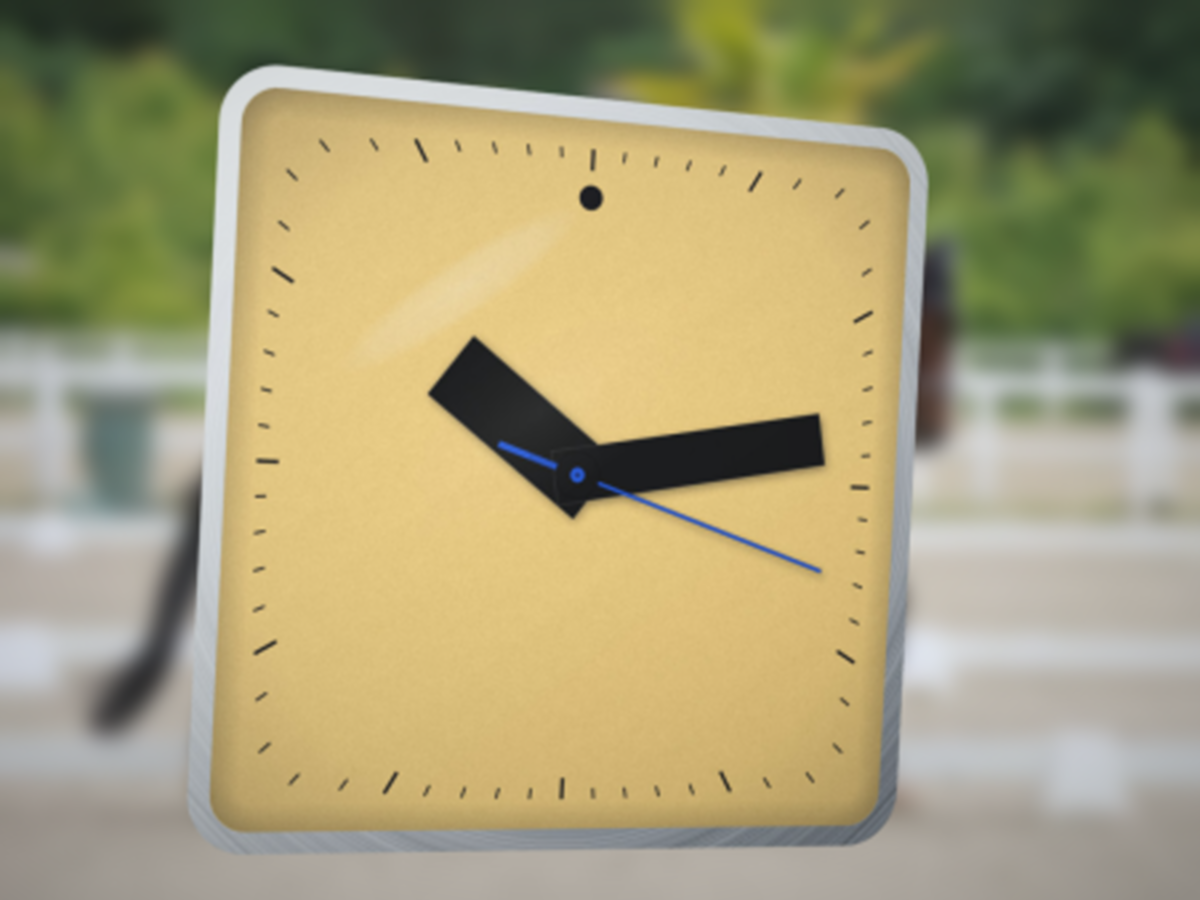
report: 10h13m18s
